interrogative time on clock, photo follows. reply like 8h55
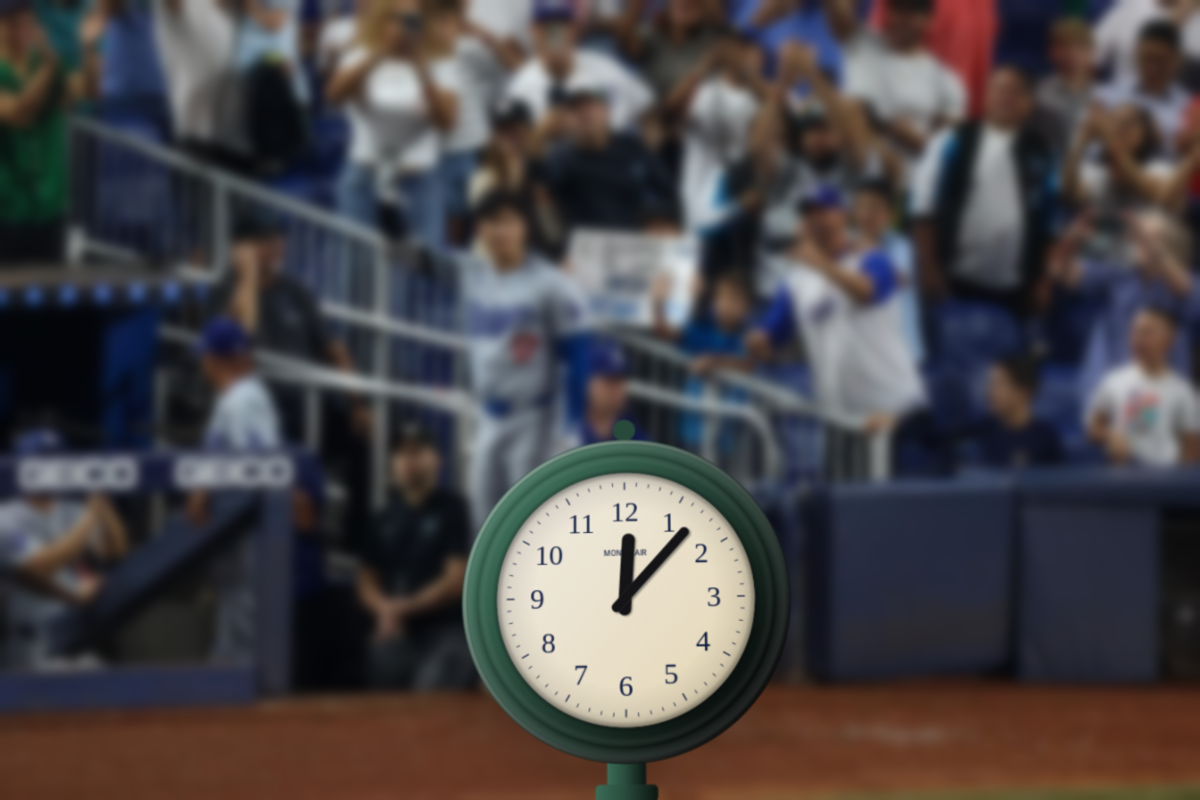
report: 12h07
